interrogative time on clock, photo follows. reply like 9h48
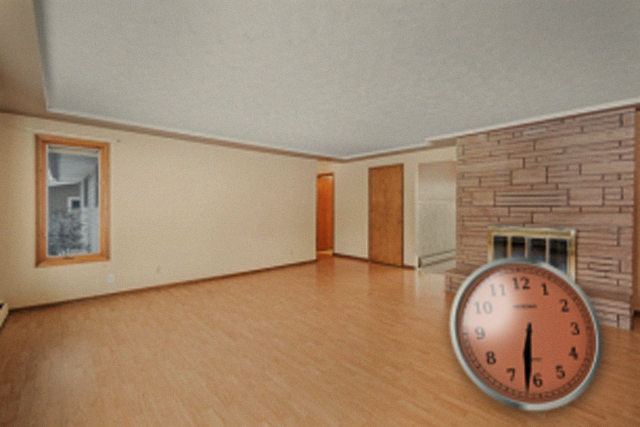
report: 6h32
